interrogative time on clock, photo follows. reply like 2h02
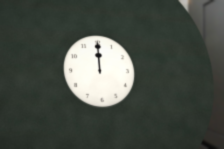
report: 12h00
